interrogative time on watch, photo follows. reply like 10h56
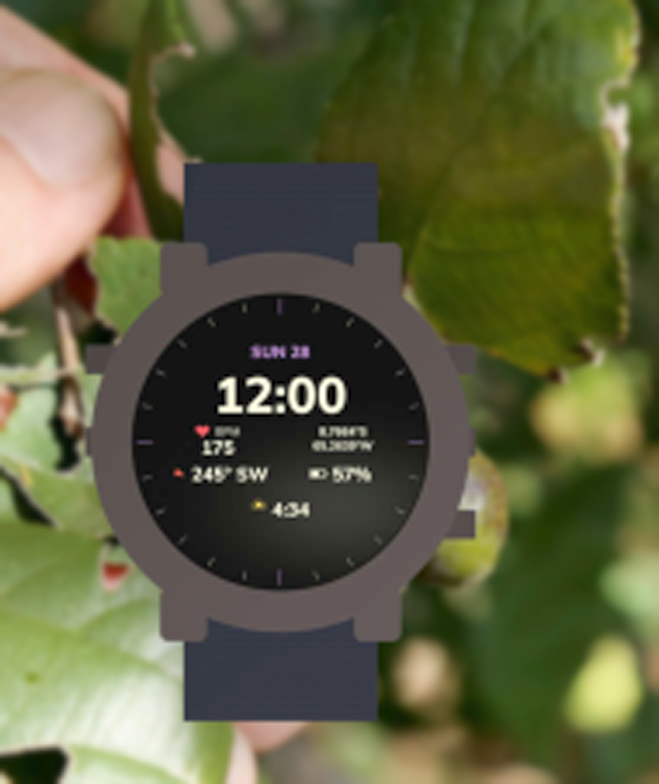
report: 12h00
